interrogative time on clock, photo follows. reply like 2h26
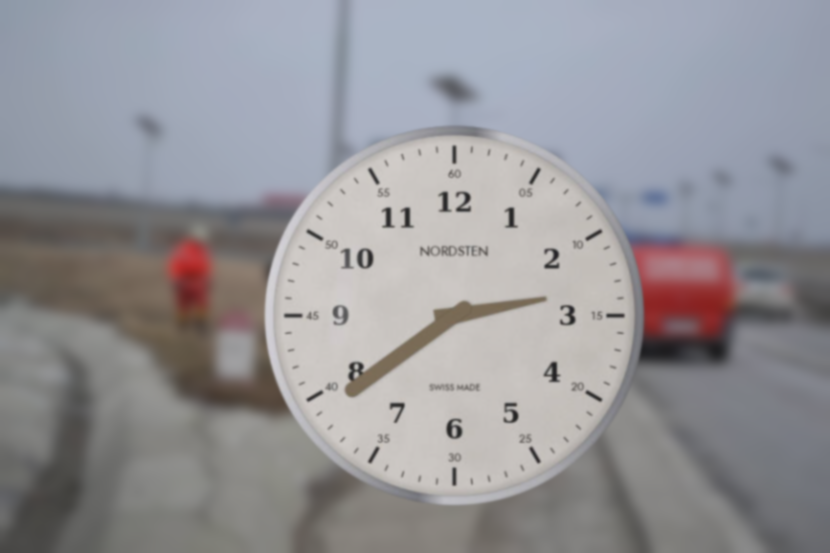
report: 2h39
